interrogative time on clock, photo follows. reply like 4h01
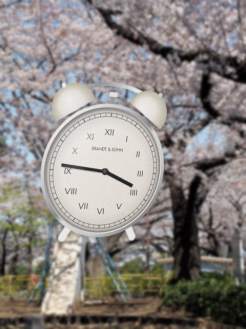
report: 3h46
